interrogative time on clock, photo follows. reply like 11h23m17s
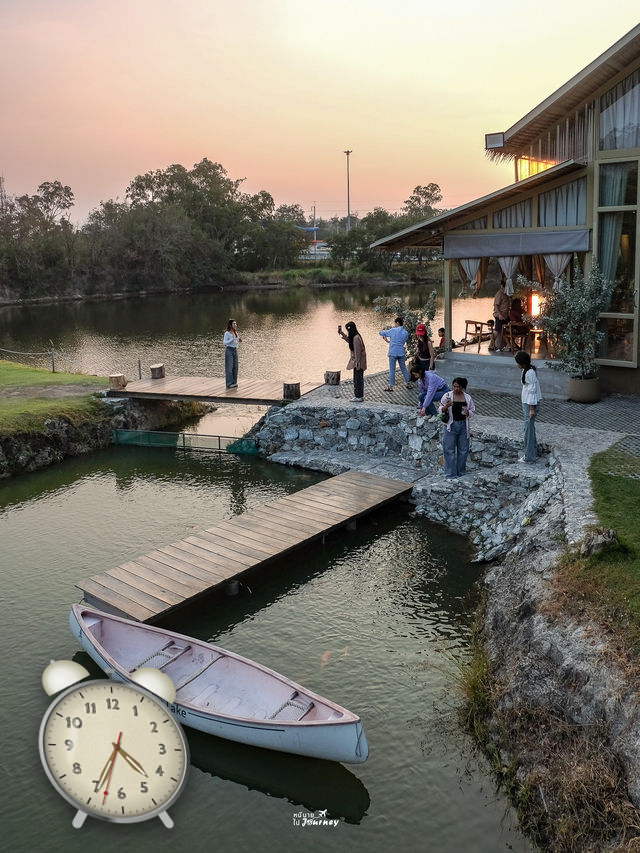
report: 4h34m33s
